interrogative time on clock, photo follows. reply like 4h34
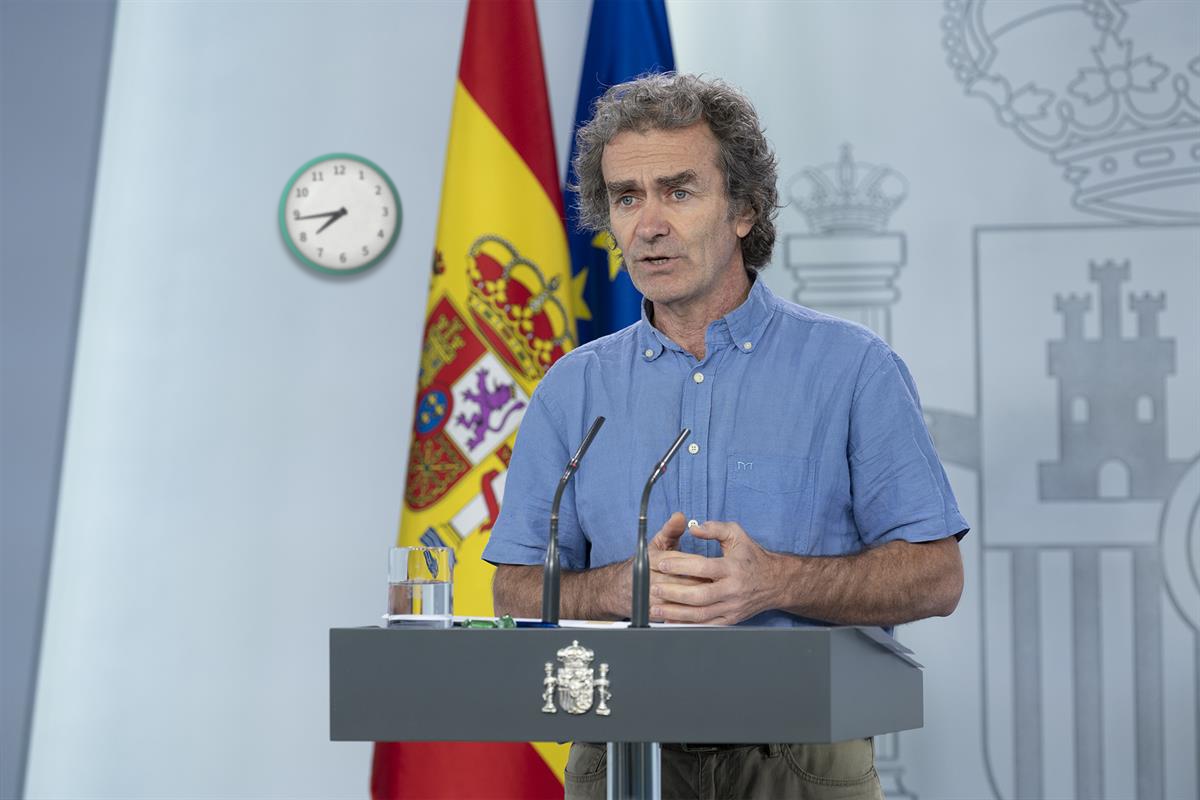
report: 7h44
